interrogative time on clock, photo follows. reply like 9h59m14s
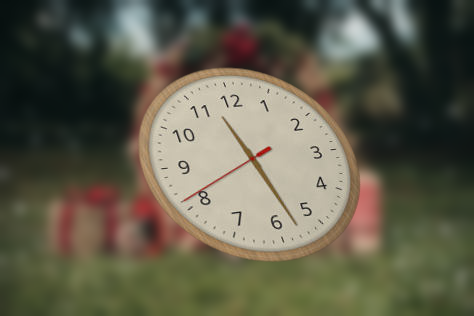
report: 11h27m41s
